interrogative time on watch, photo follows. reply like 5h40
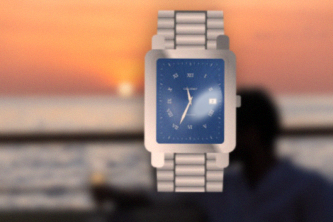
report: 11h34
